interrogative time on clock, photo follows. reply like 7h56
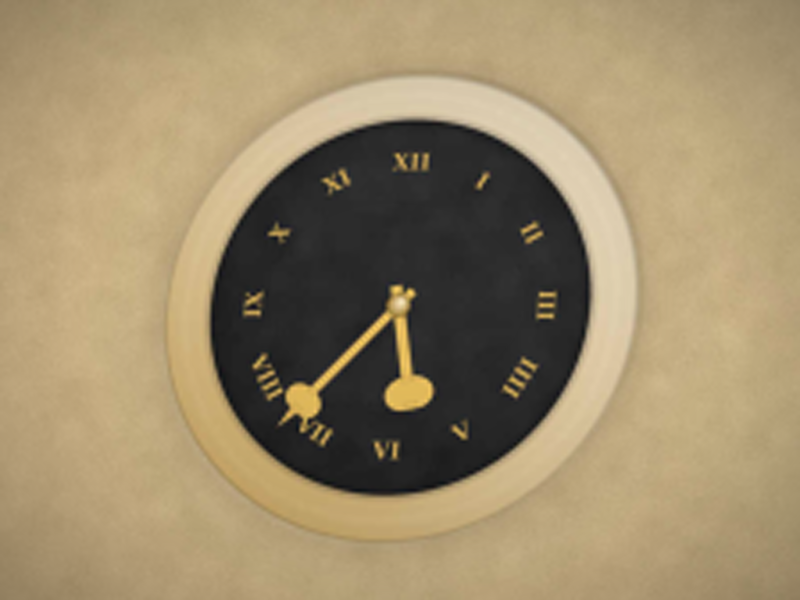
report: 5h37
